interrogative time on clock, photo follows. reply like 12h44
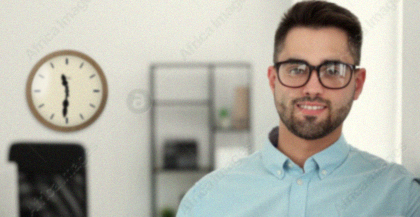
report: 11h31
